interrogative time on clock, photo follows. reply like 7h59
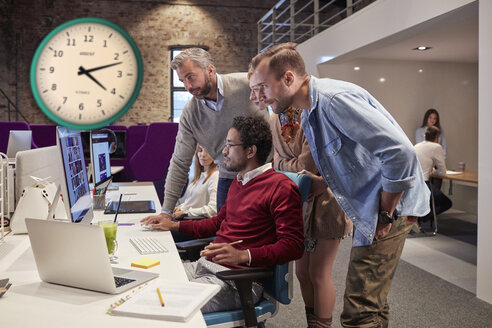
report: 4h12
